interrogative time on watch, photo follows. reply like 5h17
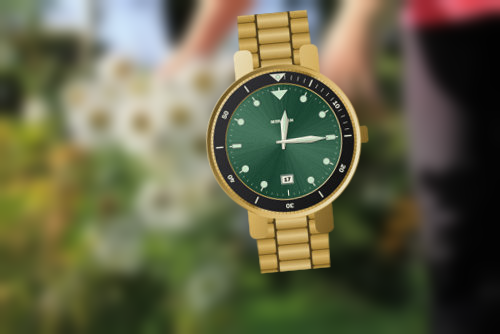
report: 12h15
